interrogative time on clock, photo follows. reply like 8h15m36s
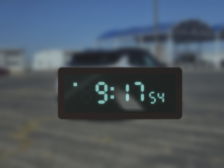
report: 9h17m54s
